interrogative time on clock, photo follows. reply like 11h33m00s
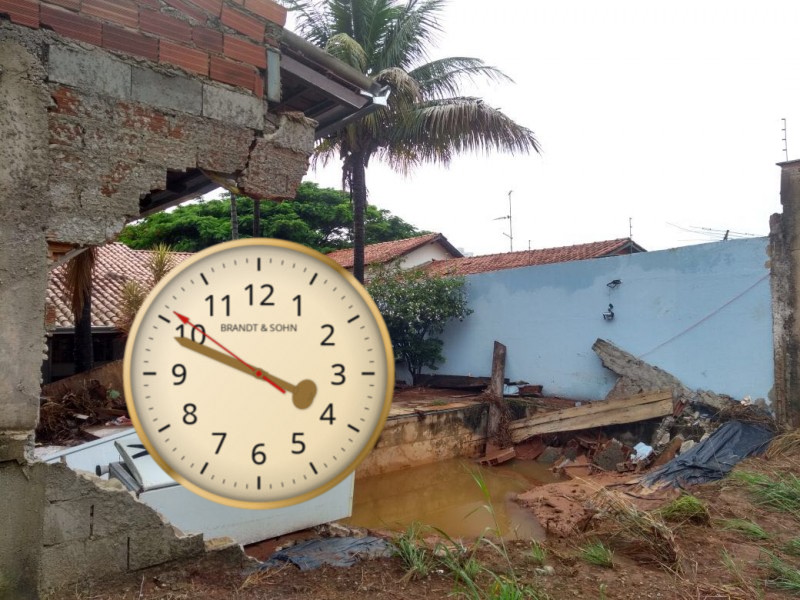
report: 3h48m51s
